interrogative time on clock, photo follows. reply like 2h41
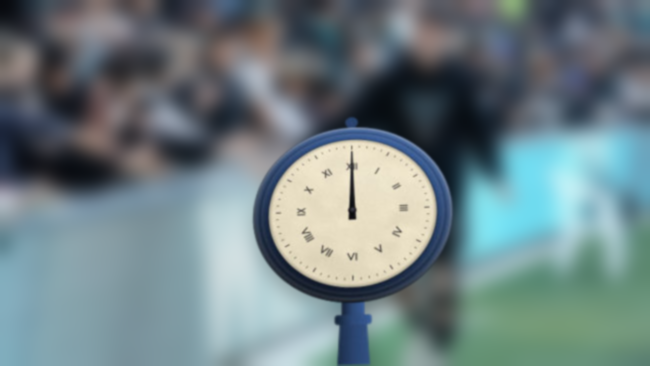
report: 12h00
